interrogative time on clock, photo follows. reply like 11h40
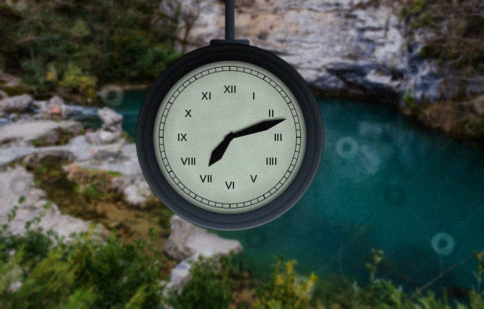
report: 7h12
